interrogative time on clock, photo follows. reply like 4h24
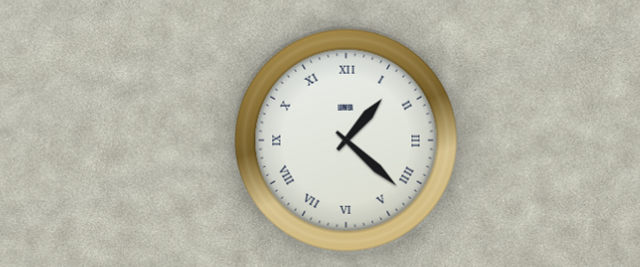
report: 1h22
